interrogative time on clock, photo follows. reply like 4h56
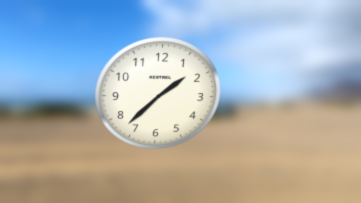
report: 1h37
